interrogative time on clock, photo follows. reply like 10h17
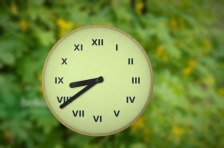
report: 8h39
